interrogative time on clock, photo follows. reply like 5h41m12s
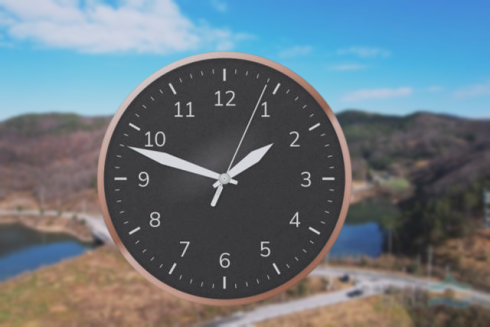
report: 1h48m04s
